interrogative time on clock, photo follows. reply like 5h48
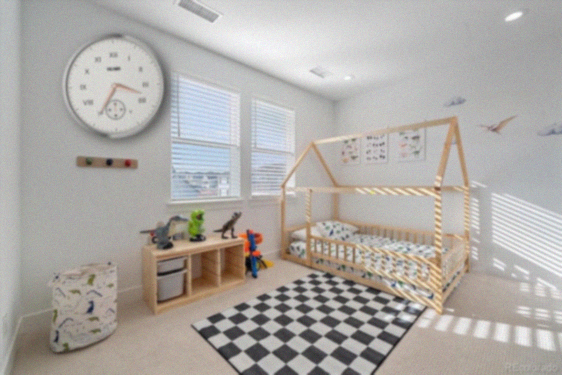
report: 3h35
